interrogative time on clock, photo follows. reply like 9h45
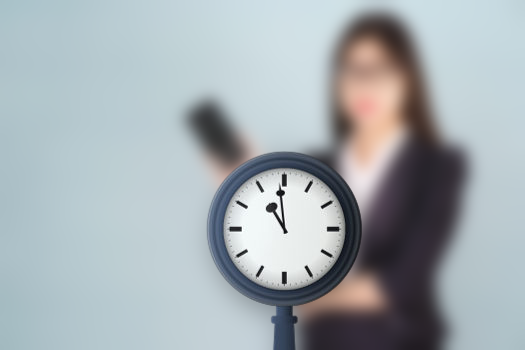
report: 10h59
